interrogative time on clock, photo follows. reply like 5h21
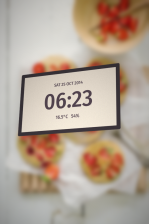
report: 6h23
